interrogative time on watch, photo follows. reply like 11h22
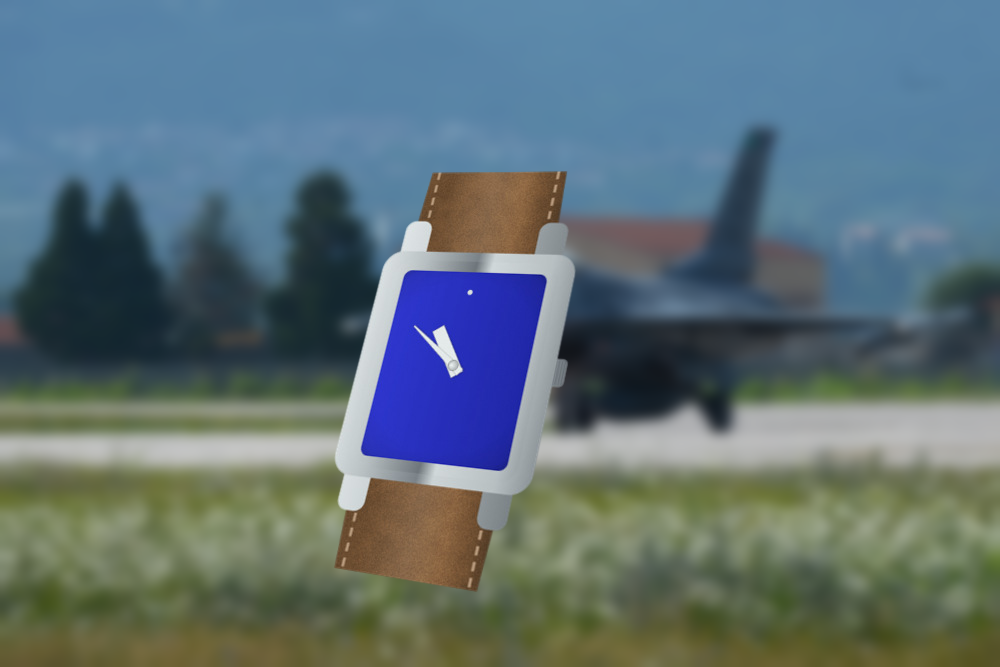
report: 10h51
